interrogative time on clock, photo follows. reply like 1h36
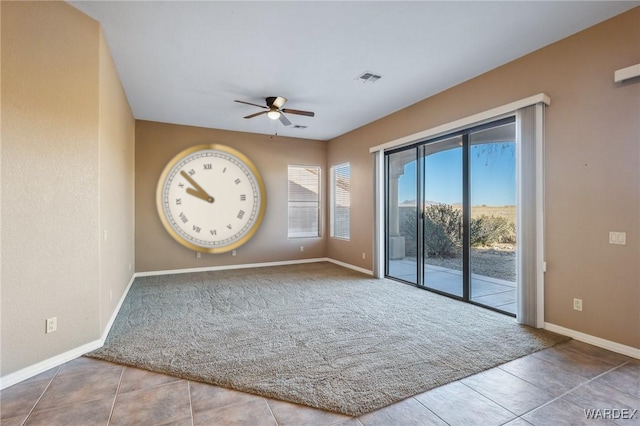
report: 9h53
